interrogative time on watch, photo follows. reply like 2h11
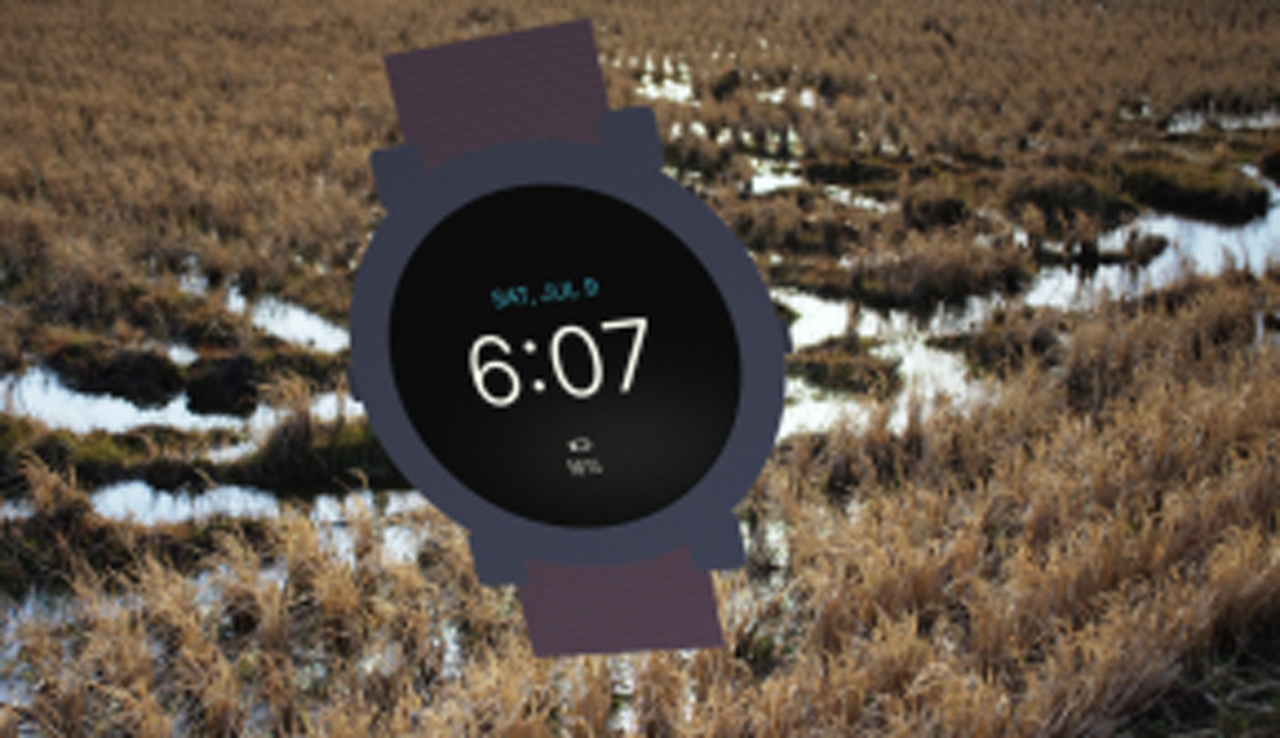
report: 6h07
